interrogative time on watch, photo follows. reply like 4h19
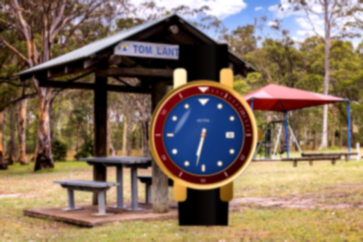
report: 6h32
